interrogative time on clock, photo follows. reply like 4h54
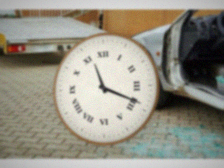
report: 11h19
